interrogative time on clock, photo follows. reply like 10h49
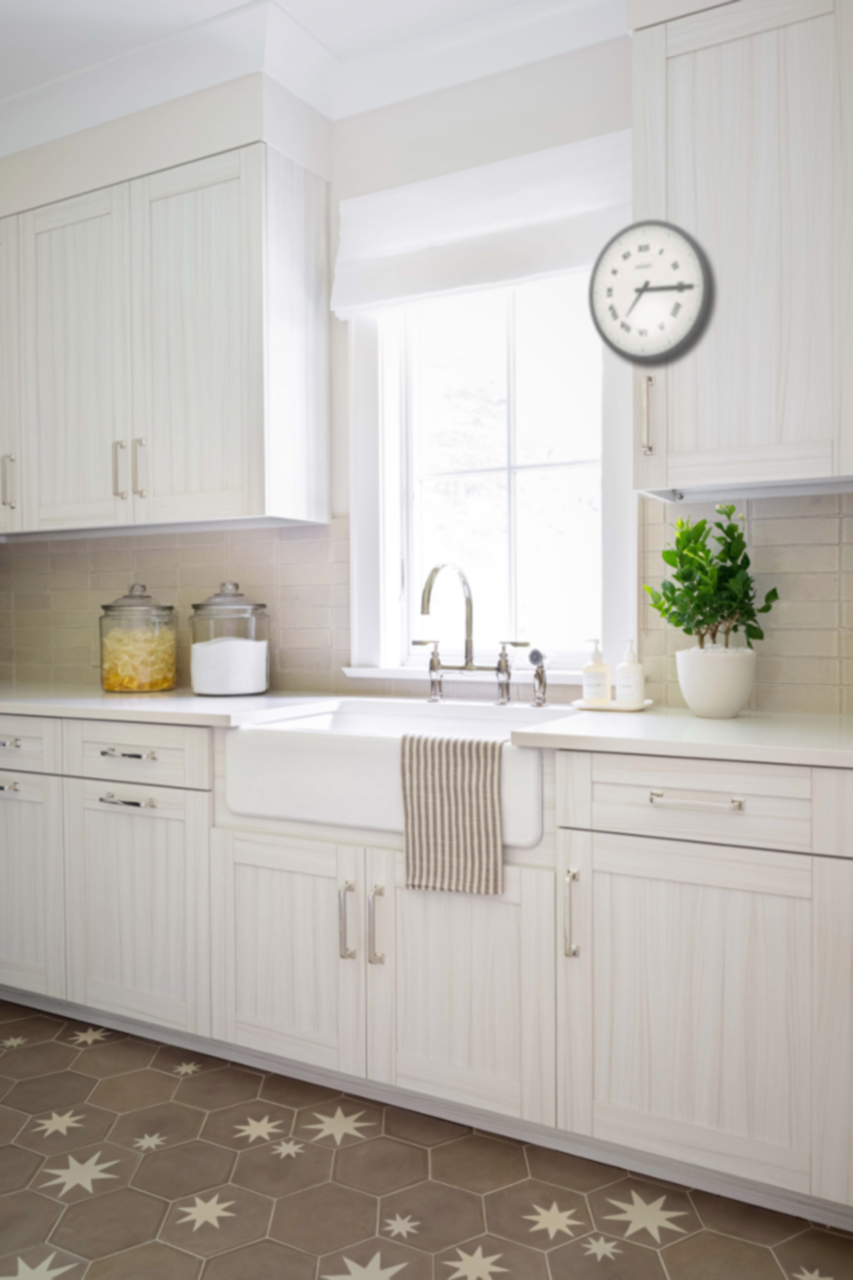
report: 7h15
